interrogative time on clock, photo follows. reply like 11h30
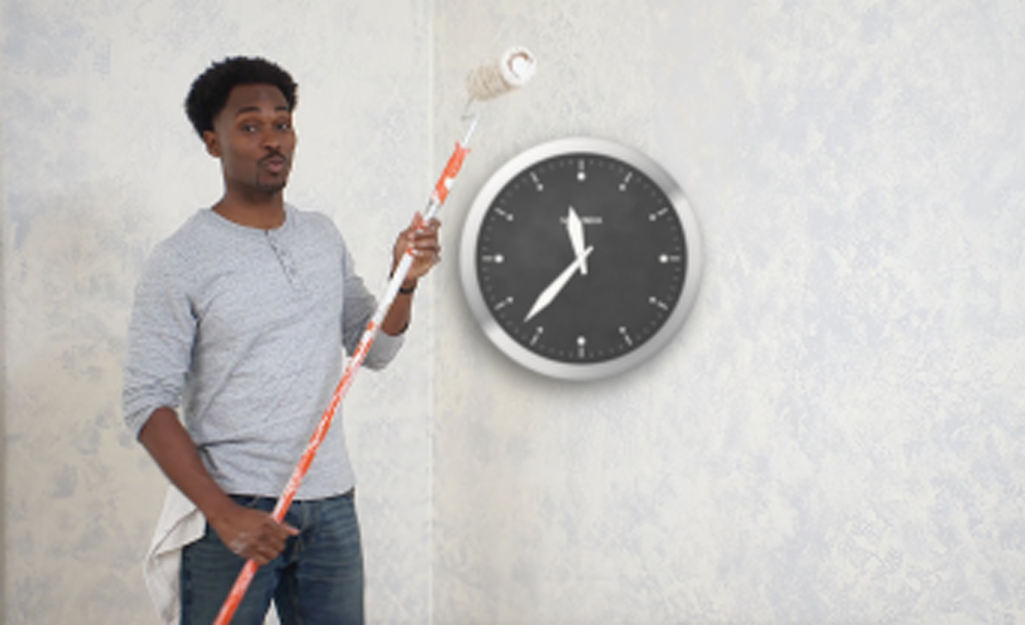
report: 11h37
